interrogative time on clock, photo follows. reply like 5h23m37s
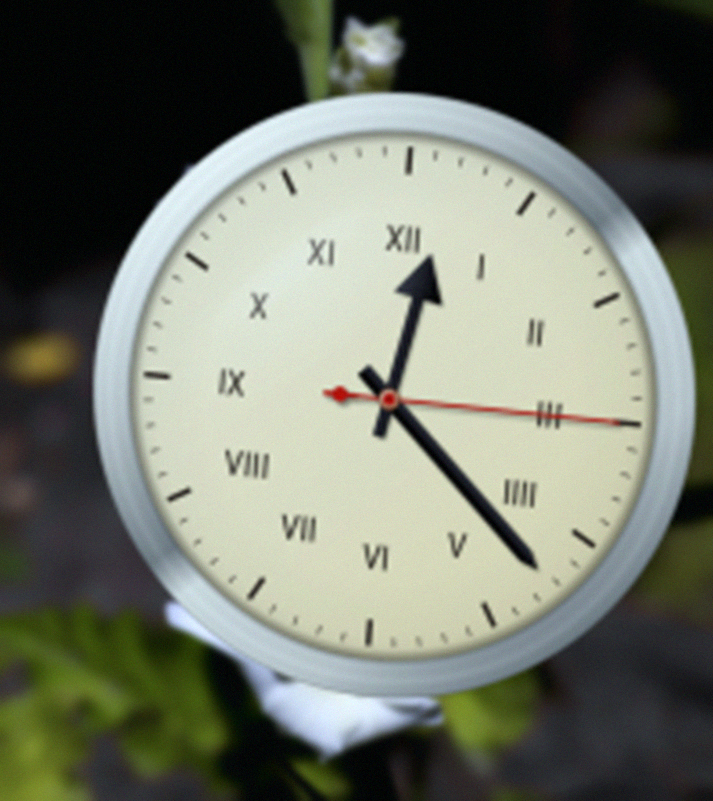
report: 12h22m15s
